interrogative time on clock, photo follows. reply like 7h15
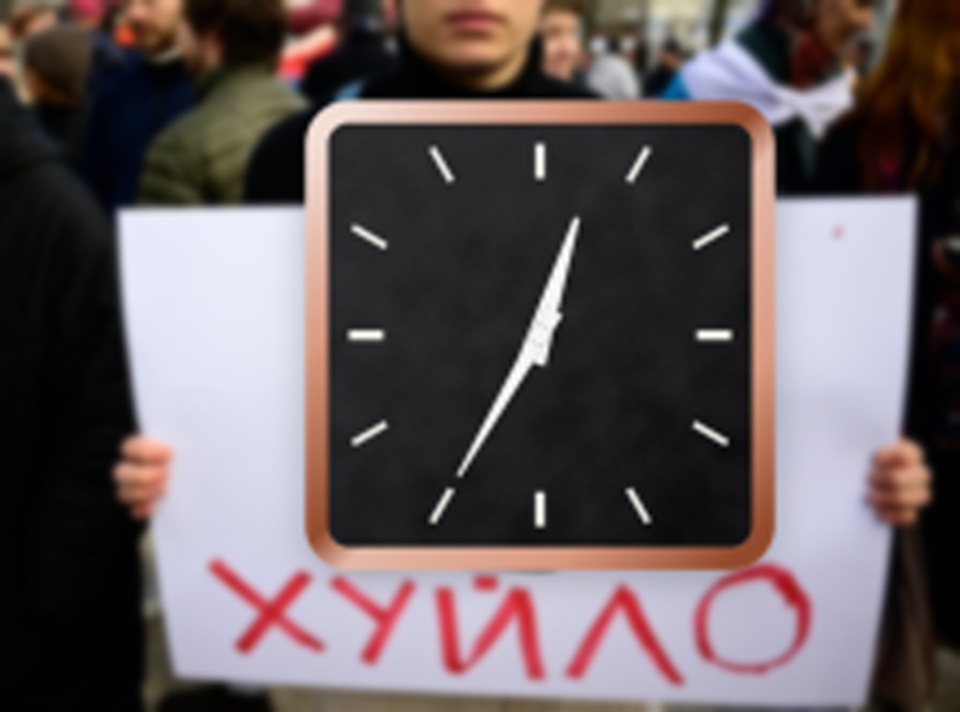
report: 12h35
